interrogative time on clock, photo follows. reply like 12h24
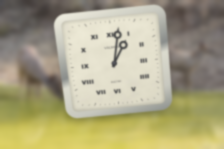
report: 1h02
